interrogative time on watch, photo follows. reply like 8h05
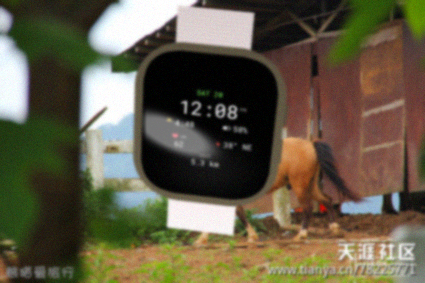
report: 12h08
